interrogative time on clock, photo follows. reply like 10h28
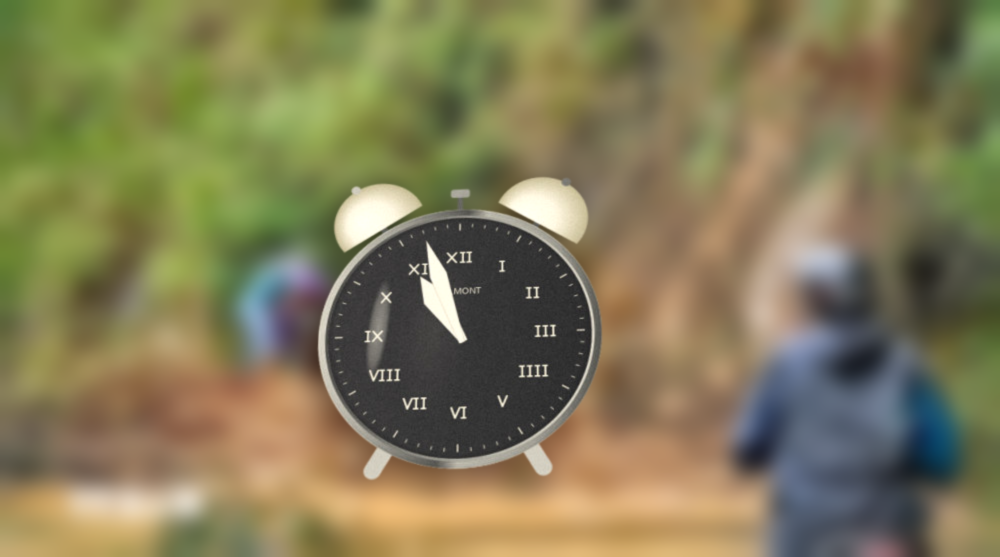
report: 10h57
